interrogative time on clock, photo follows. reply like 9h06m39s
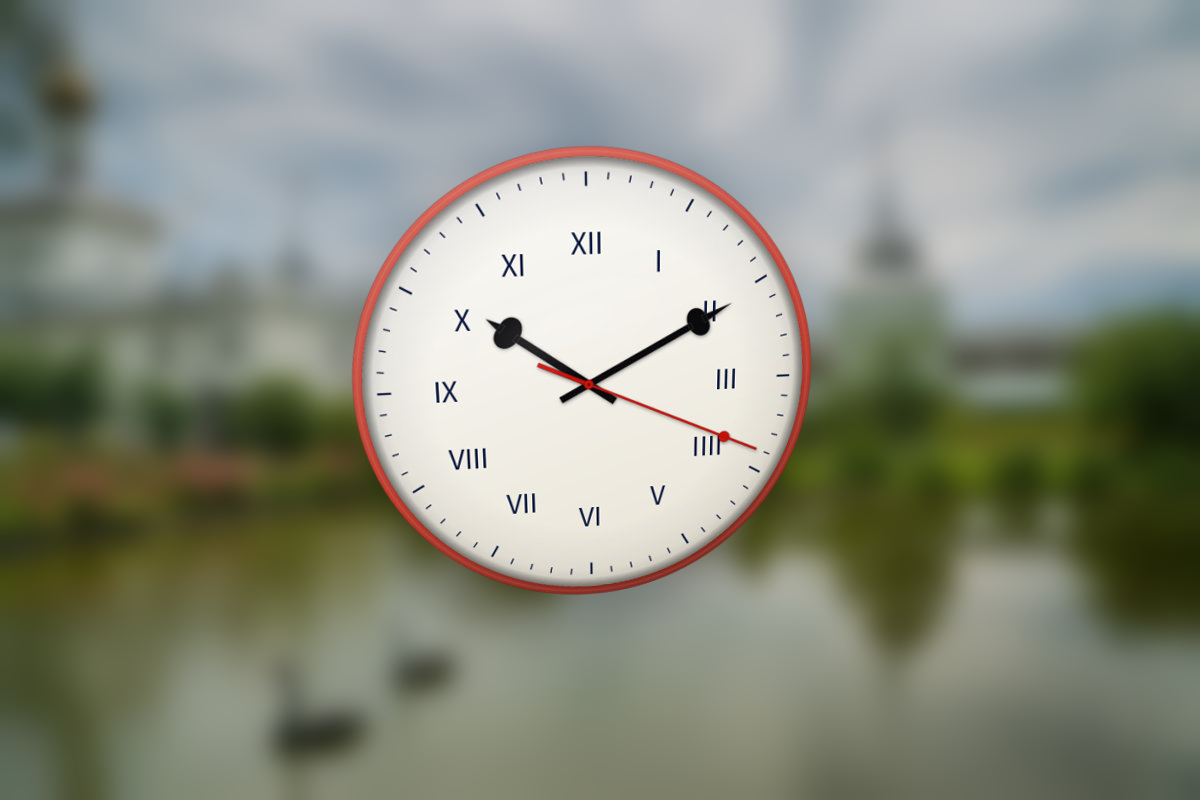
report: 10h10m19s
